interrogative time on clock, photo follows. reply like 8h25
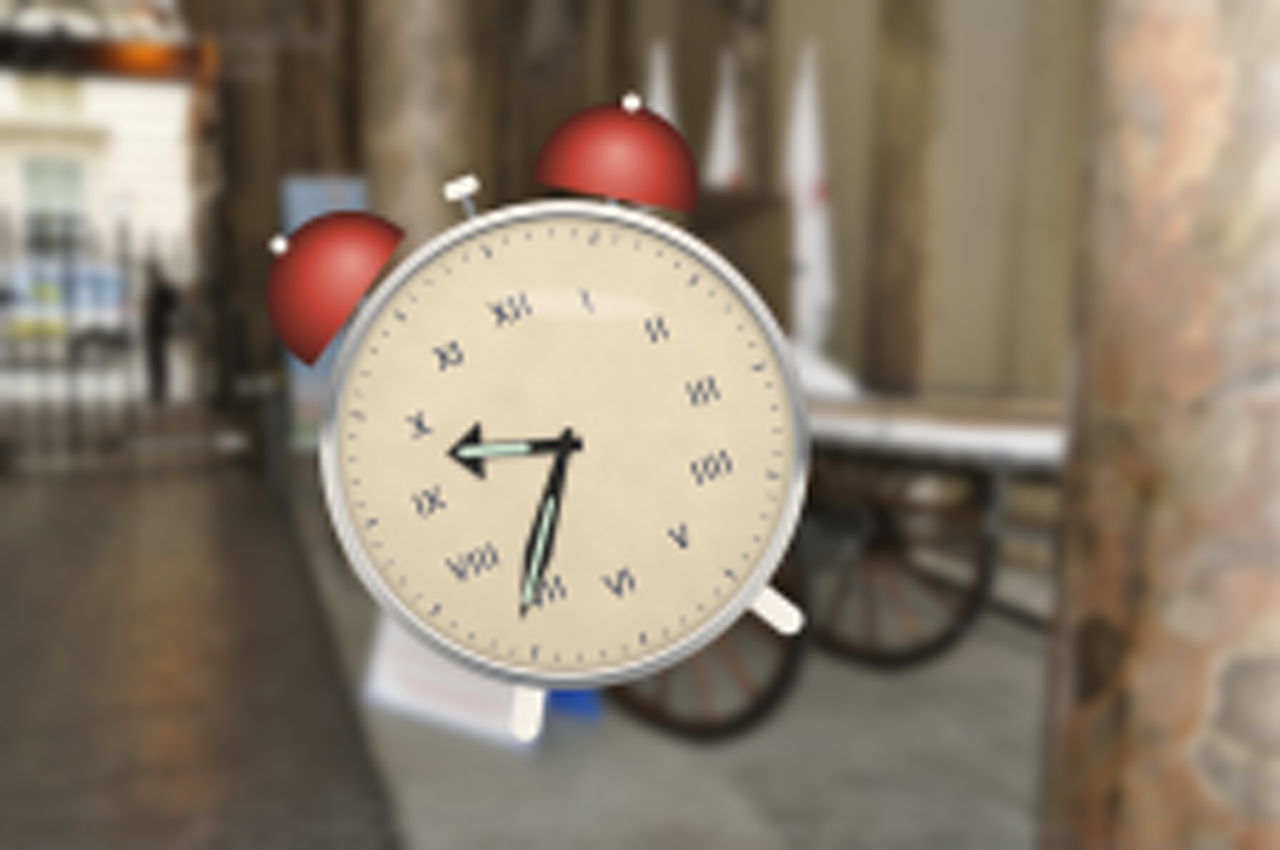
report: 9h36
